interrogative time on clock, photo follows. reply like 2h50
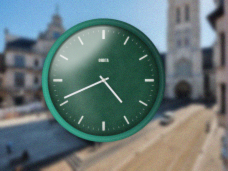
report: 4h41
